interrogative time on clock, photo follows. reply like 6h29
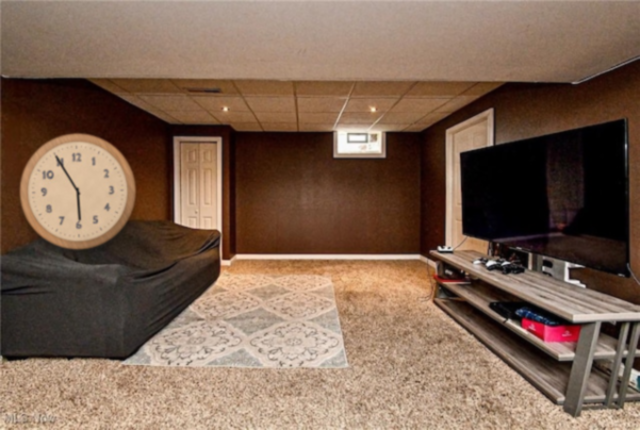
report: 5h55
